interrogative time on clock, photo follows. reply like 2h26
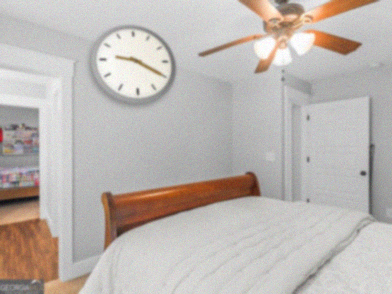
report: 9h20
